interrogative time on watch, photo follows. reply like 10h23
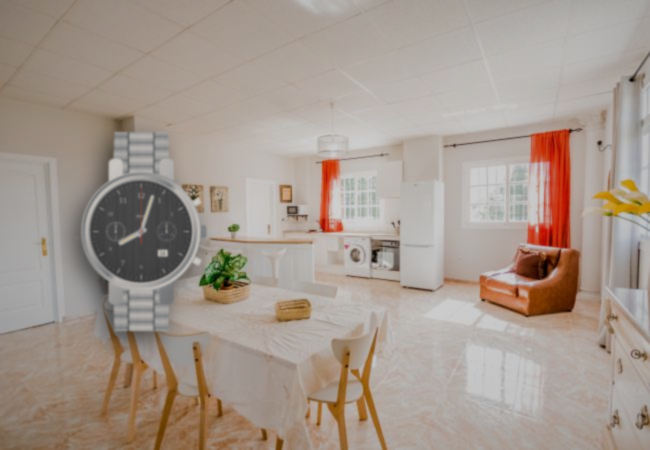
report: 8h03
